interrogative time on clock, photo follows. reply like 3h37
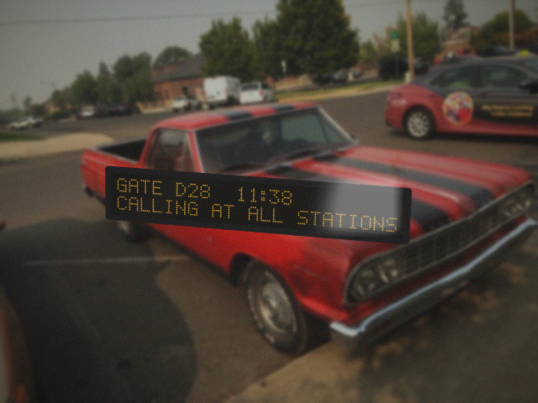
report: 11h38
